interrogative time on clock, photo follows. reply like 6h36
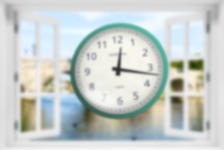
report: 12h17
